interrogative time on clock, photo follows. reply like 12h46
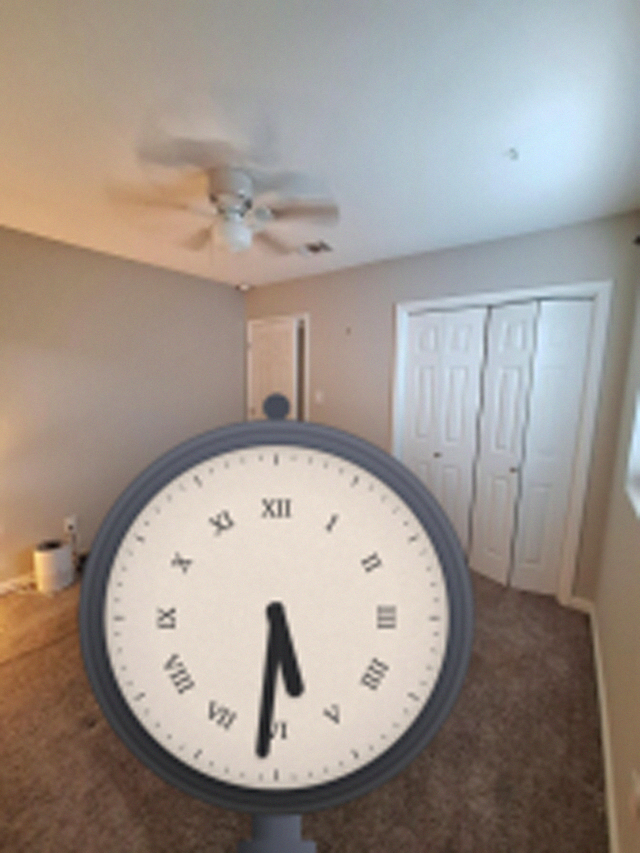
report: 5h31
